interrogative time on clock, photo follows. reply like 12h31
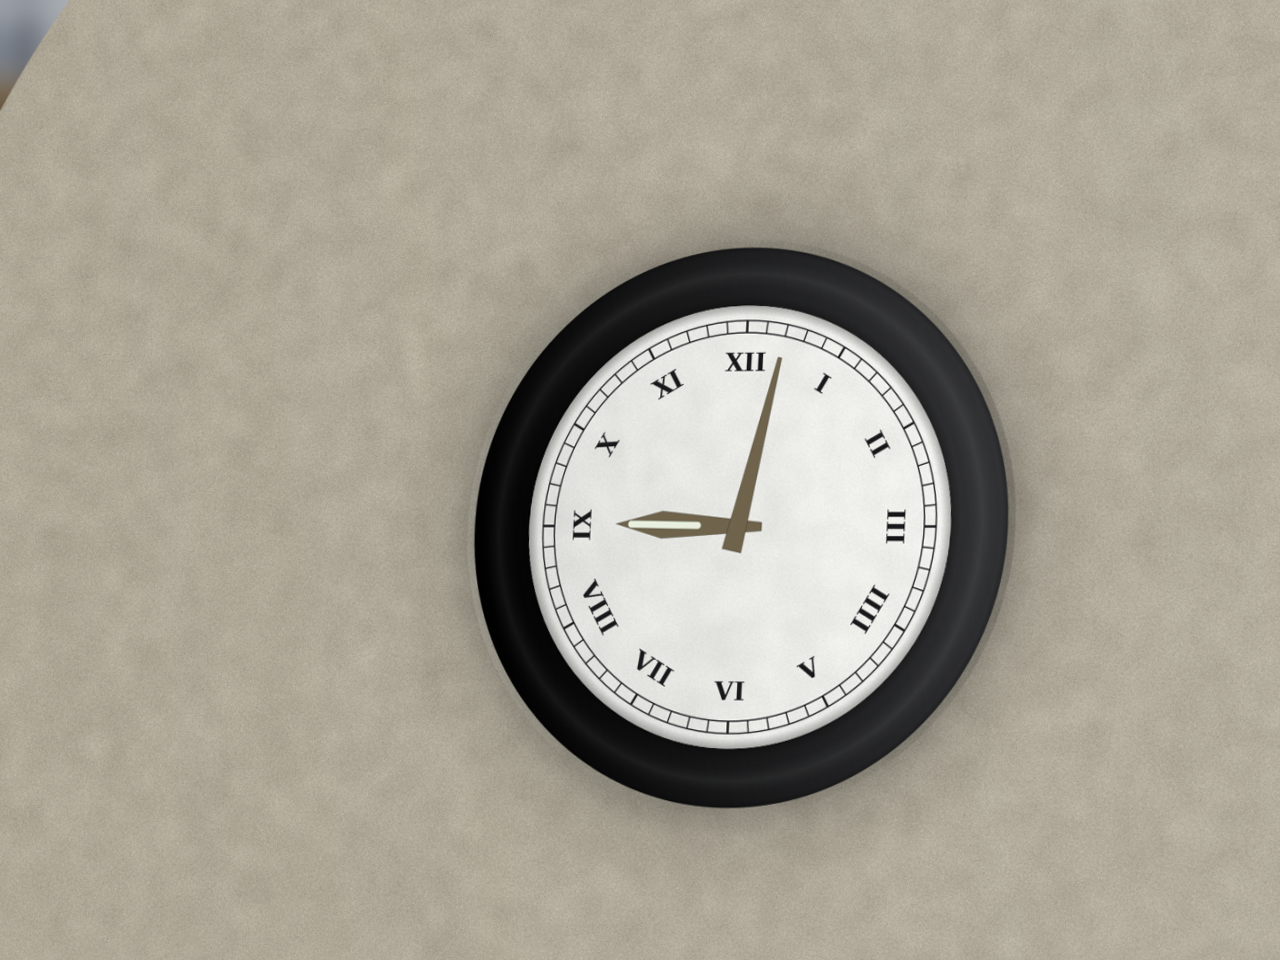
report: 9h02
